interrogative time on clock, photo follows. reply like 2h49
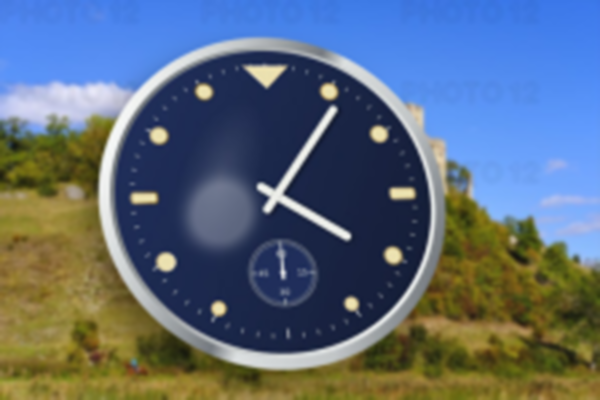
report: 4h06
